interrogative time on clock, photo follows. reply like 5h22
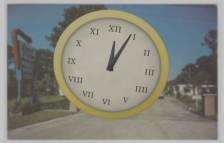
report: 12h04
